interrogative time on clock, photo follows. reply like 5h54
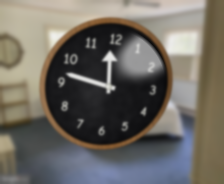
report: 11h47
